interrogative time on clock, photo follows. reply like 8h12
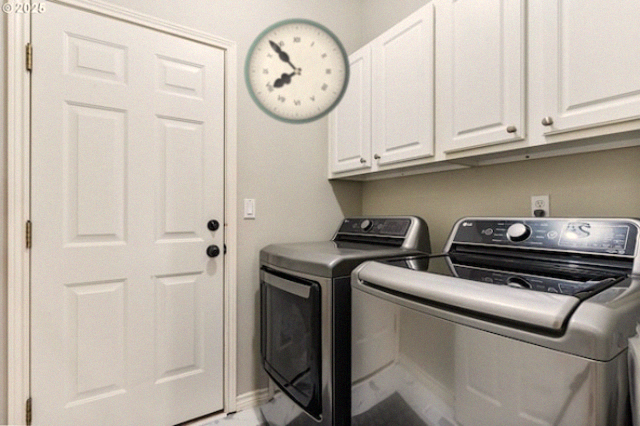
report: 7h53
